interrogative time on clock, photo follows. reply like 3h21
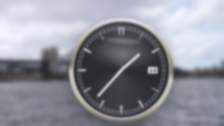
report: 1h37
